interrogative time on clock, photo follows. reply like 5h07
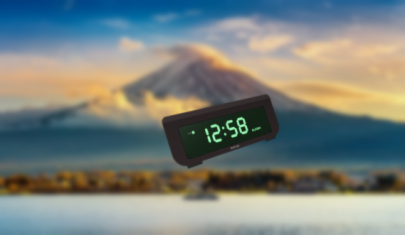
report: 12h58
